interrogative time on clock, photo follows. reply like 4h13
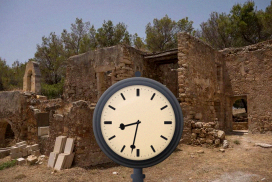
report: 8h32
